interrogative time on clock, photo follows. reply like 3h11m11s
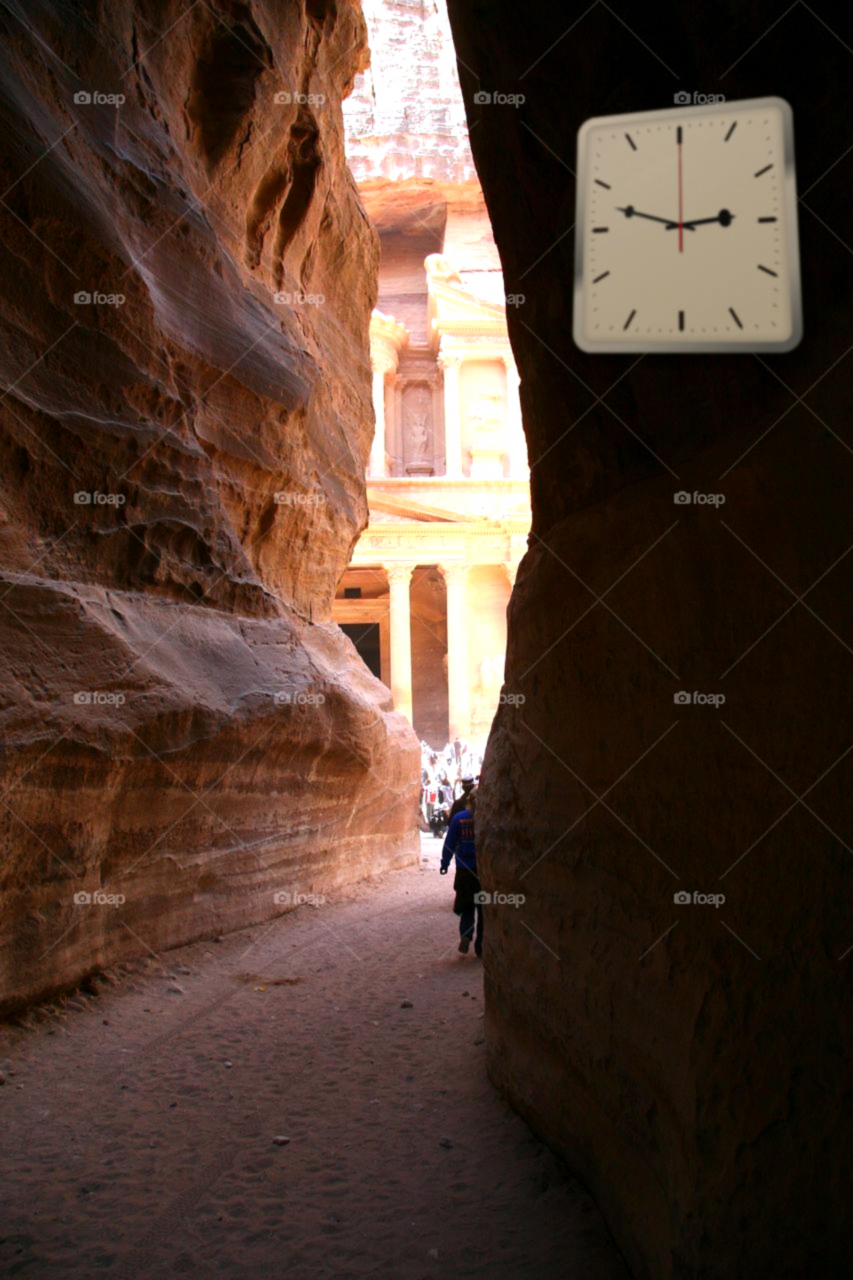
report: 2h48m00s
